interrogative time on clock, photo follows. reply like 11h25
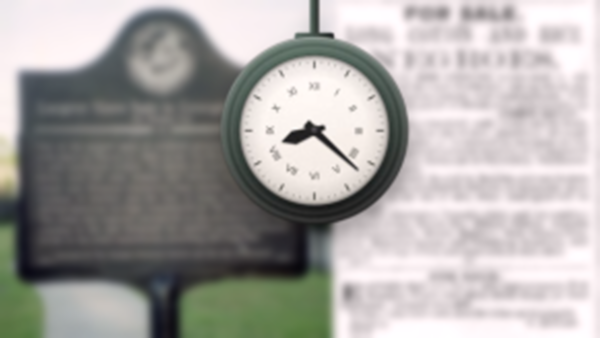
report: 8h22
